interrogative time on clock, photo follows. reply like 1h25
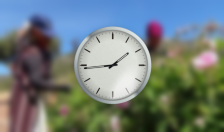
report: 1h44
